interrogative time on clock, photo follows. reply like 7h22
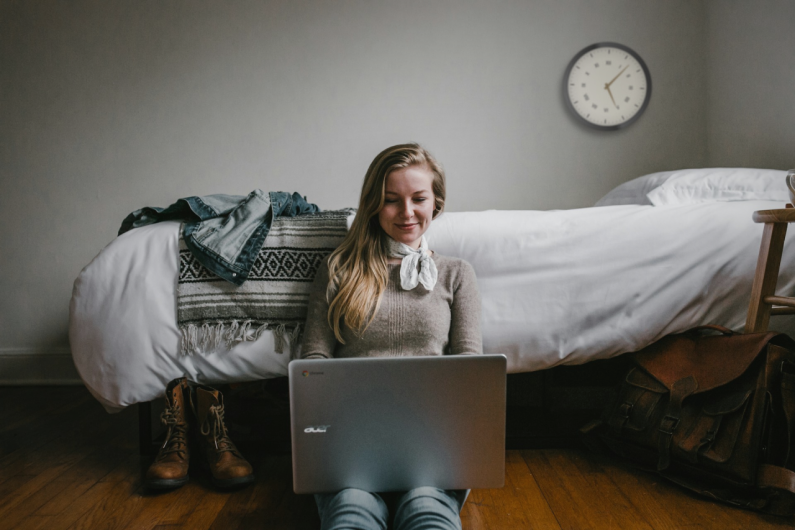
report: 5h07
